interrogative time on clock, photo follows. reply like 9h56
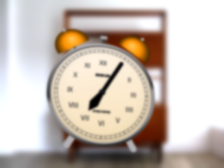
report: 7h05
